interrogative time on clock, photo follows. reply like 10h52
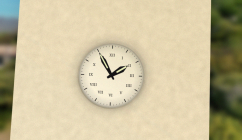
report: 1h55
